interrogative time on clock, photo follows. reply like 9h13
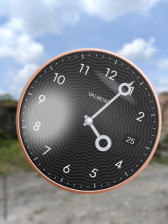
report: 4h04
